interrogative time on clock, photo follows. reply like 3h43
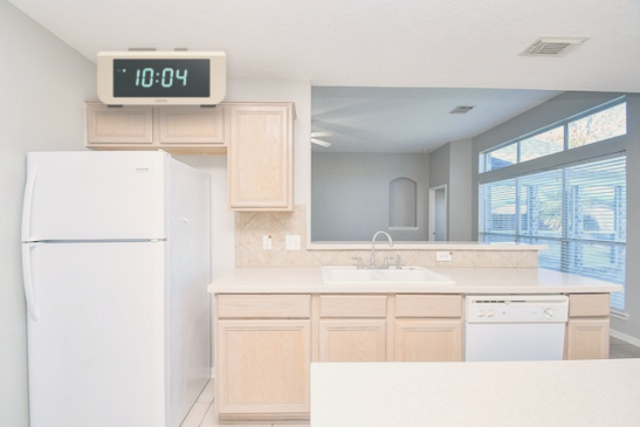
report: 10h04
